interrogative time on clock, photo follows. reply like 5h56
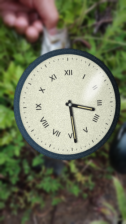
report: 3h29
